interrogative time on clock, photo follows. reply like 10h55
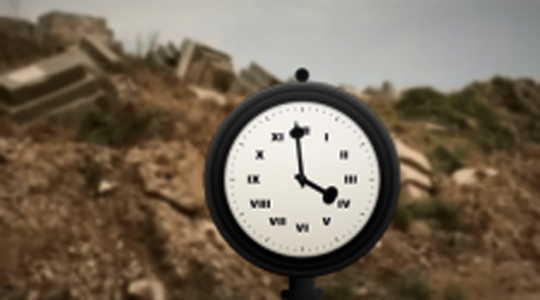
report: 3h59
